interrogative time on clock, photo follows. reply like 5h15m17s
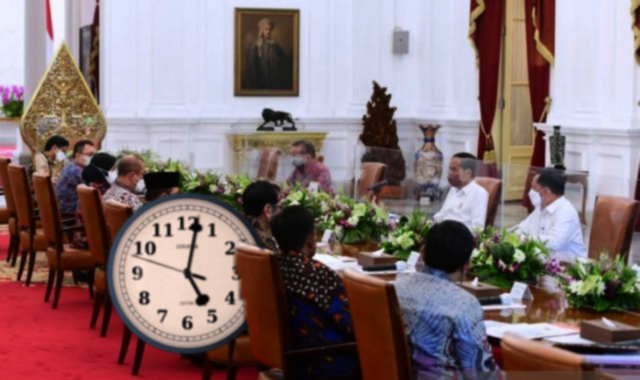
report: 5h01m48s
